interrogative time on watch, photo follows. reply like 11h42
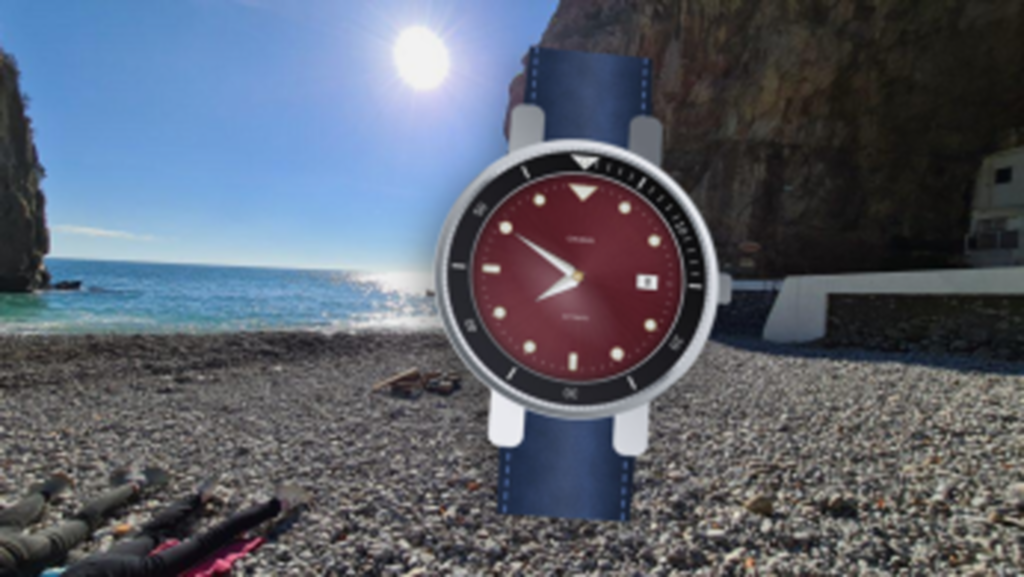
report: 7h50
